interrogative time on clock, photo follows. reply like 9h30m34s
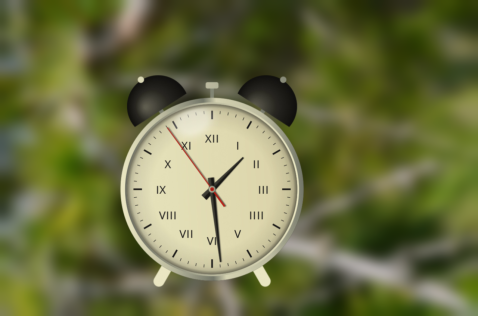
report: 1h28m54s
